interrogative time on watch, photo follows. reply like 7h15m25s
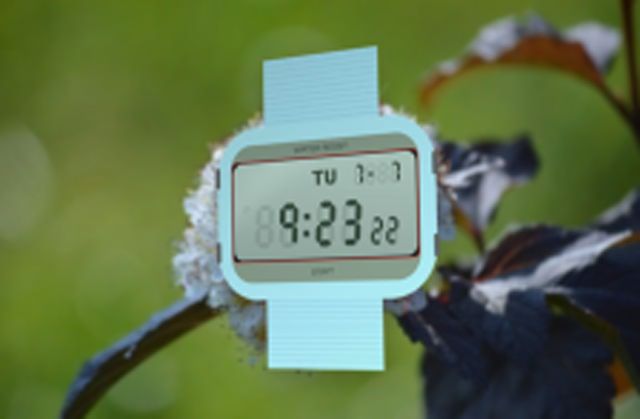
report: 9h23m22s
